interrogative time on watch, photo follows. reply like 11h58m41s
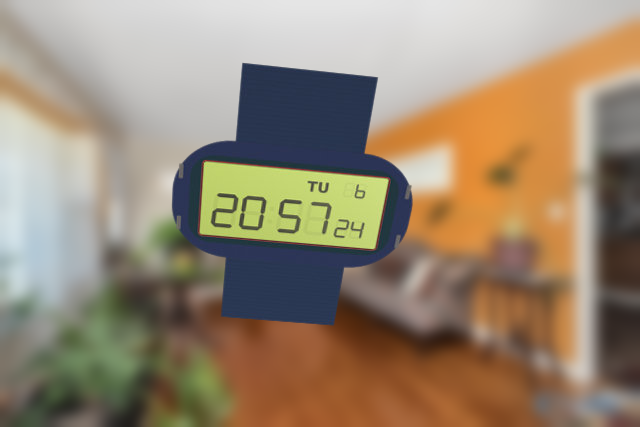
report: 20h57m24s
